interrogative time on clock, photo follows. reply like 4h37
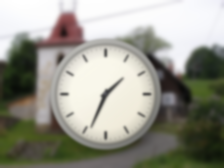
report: 1h34
